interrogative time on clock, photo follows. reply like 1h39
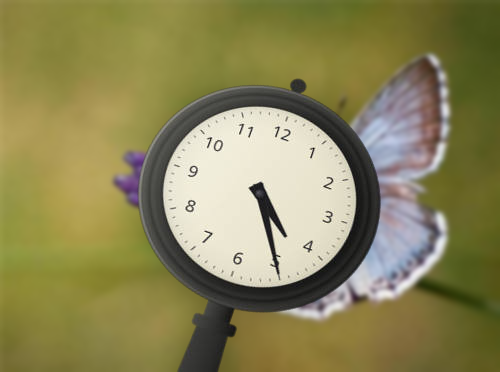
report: 4h25
